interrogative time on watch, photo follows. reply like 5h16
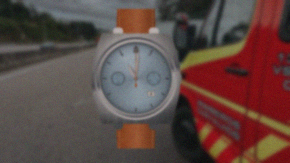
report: 11h01
